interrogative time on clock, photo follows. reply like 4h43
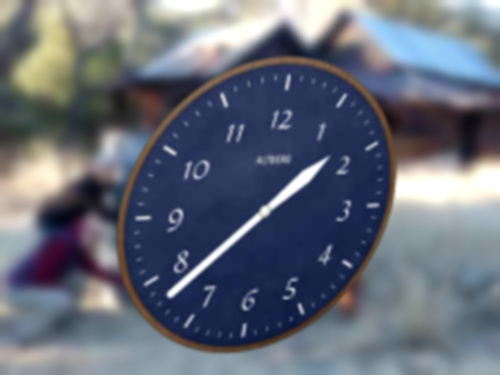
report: 1h38
